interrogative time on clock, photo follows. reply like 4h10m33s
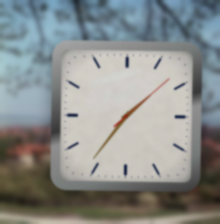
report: 1h36m08s
